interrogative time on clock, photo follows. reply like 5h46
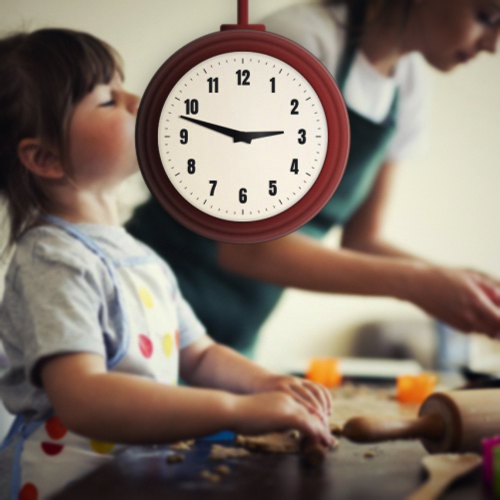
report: 2h48
